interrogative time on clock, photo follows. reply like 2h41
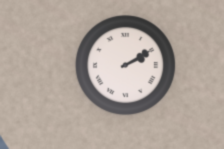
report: 2h10
